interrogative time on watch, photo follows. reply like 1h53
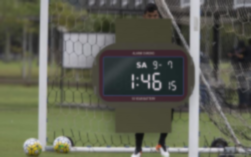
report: 1h46
